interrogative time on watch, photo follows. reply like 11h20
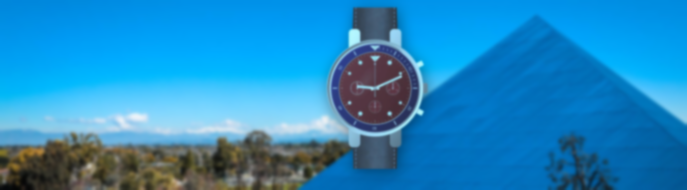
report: 9h11
